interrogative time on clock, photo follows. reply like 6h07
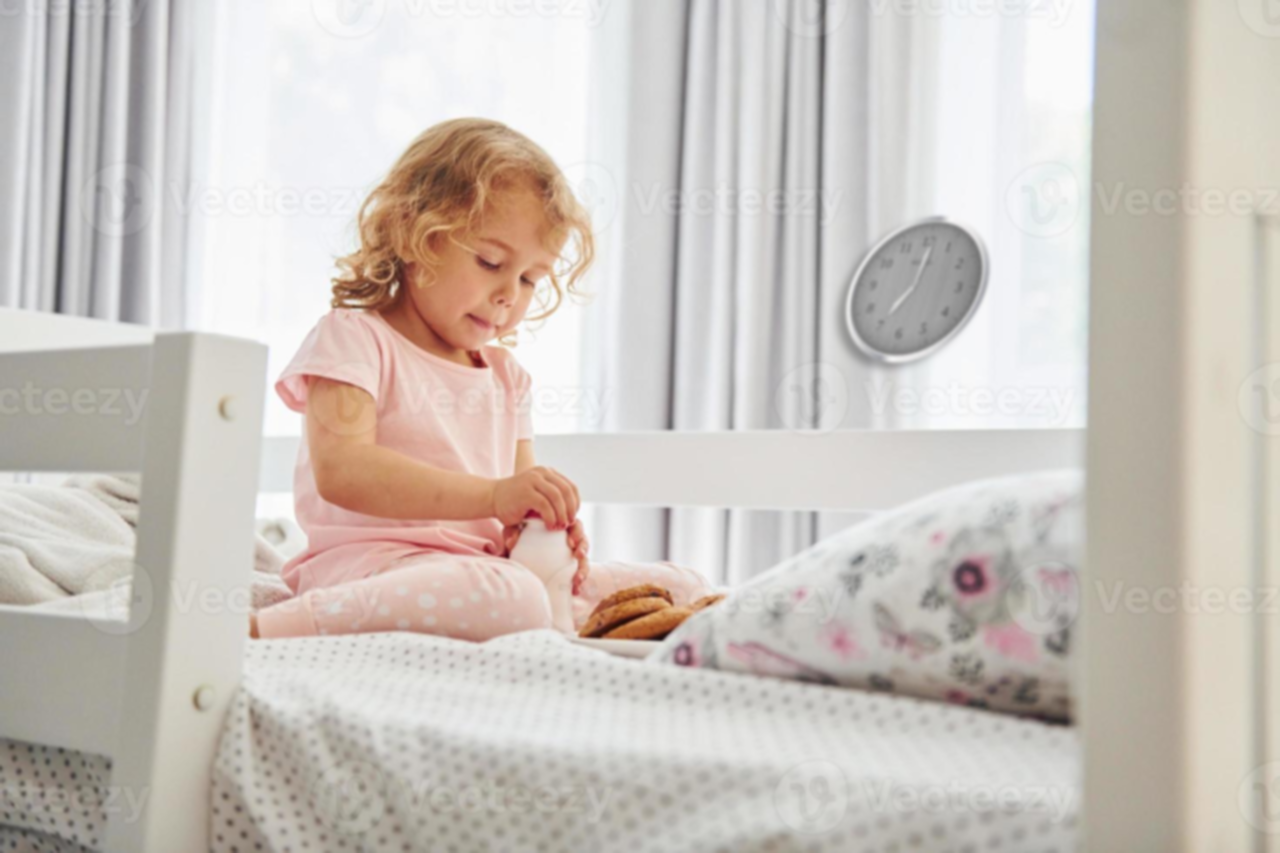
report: 7h01
